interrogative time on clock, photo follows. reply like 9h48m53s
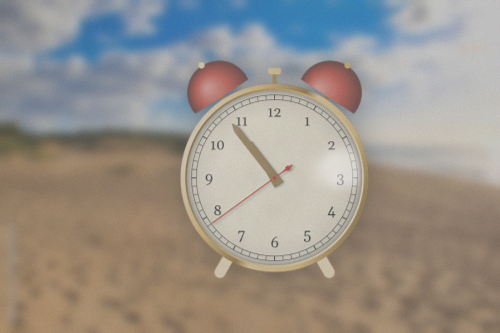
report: 10h53m39s
